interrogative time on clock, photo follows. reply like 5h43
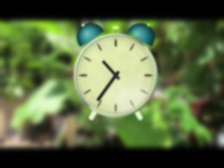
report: 10h36
